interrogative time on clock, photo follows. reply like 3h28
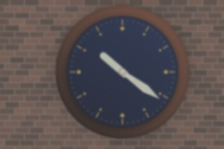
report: 10h21
